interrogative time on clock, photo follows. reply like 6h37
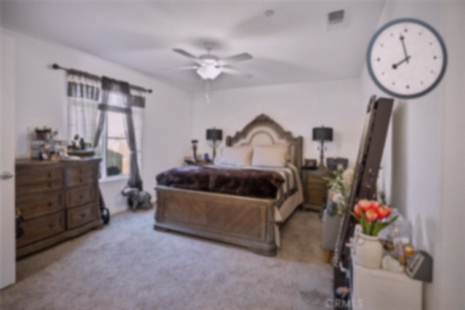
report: 7h58
